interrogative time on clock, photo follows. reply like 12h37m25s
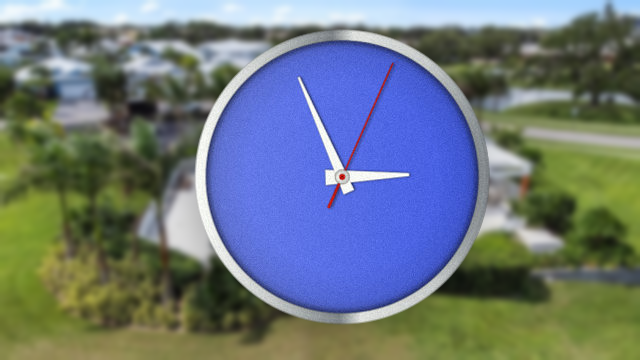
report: 2h56m04s
